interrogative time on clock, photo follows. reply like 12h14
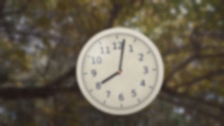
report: 8h02
